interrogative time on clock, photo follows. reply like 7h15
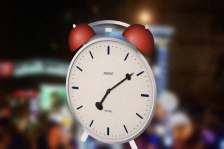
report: 7h09
